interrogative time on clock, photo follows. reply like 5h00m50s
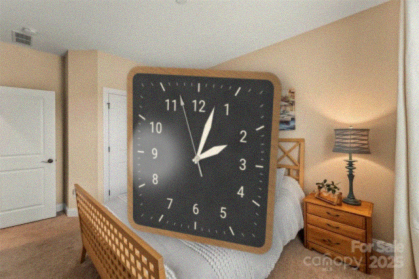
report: 2h02m57s
